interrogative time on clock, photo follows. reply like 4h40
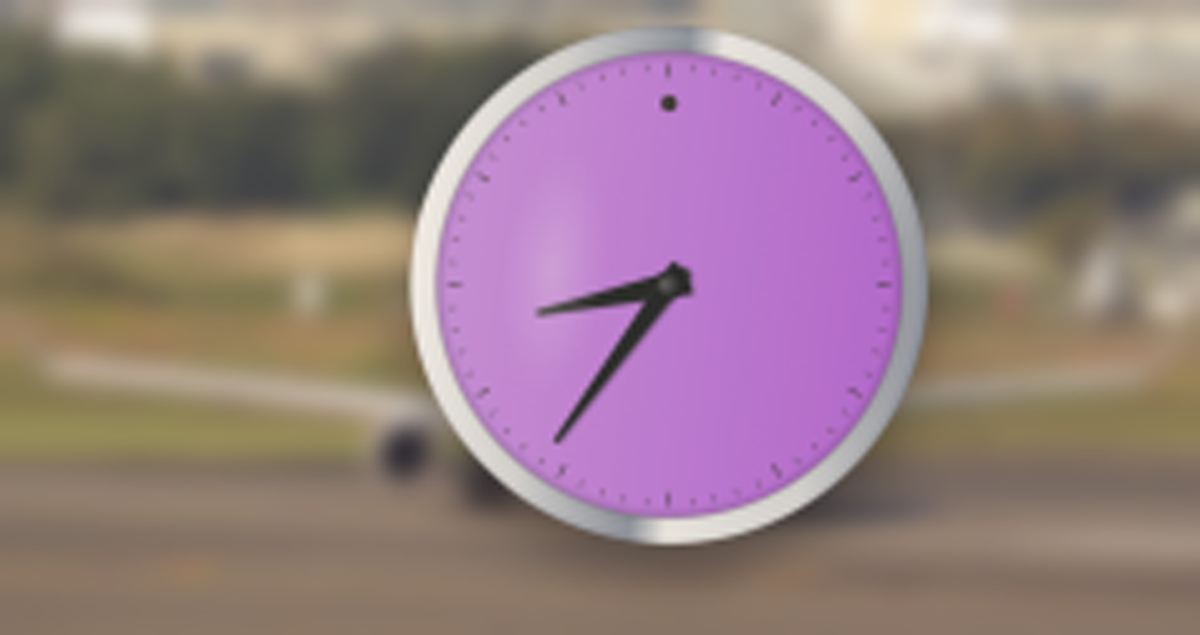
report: 8h36
